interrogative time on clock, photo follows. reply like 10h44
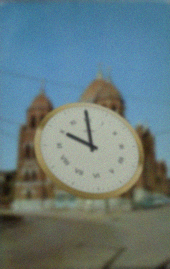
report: 10h00
